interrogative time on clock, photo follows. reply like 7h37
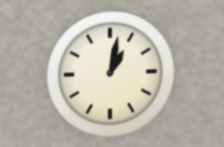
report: 1h02
